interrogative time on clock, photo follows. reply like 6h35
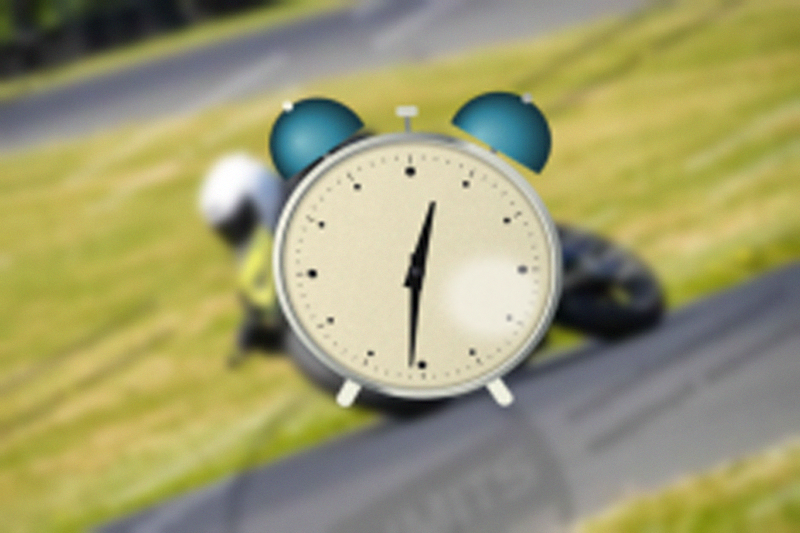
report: 12h31
